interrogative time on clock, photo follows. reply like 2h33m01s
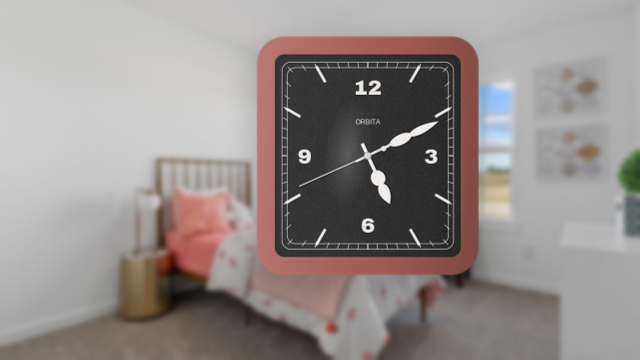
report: 5h10m41s
